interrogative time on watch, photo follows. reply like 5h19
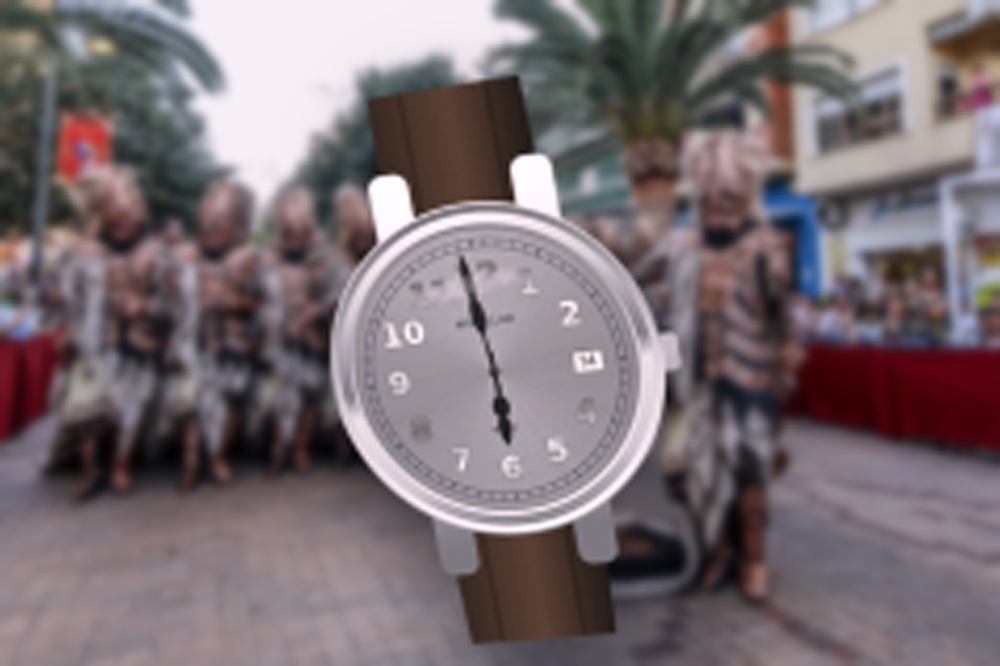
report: 5h59
